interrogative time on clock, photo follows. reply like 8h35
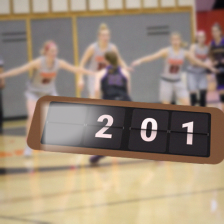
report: 2h01
